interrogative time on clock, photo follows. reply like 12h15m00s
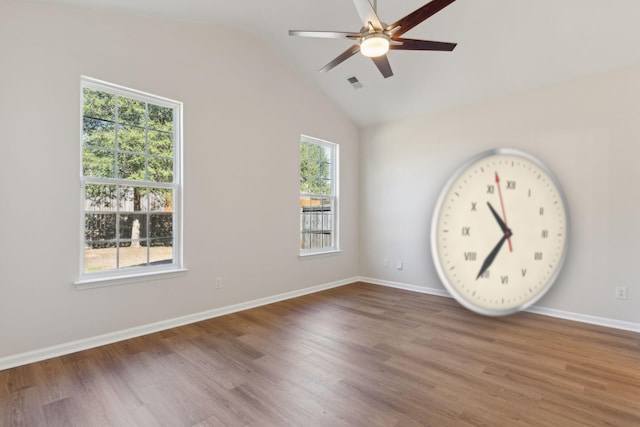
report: 10h35m57s
